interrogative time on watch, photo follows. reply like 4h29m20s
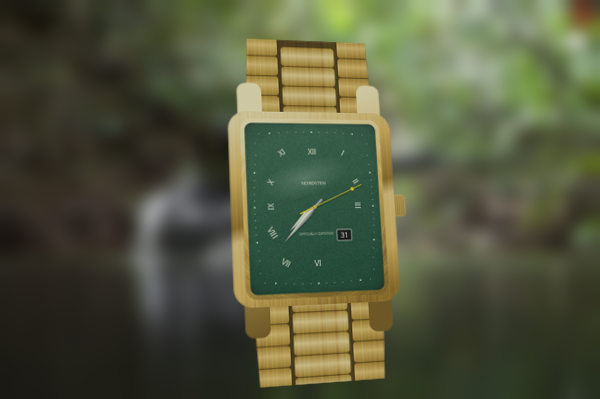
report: 7h37m11s
